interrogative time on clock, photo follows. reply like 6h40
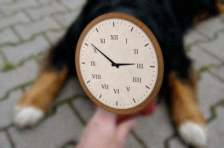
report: 2h51
